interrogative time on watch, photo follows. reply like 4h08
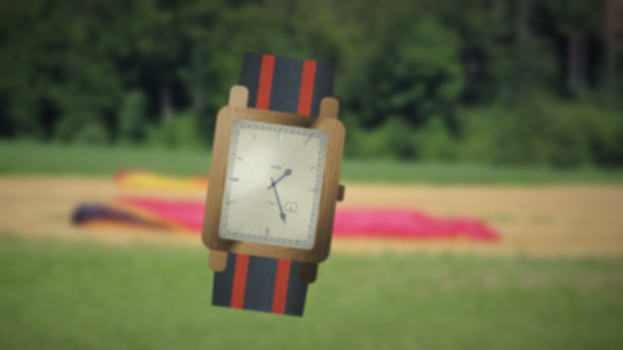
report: 1h26
